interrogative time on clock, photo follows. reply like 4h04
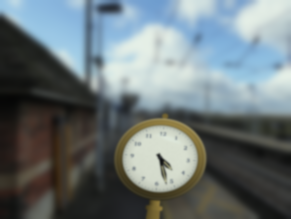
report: 4h27
